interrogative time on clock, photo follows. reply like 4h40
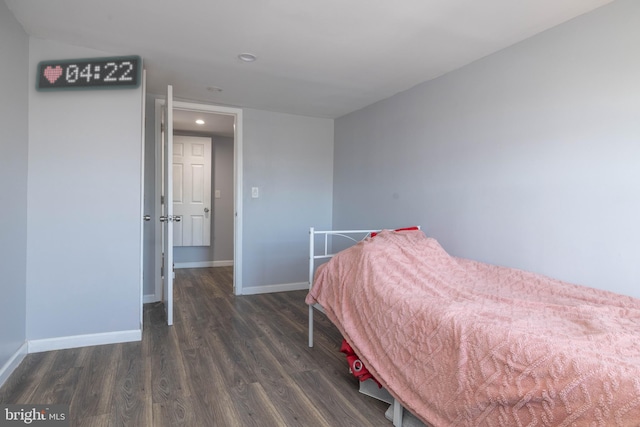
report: 4h22
